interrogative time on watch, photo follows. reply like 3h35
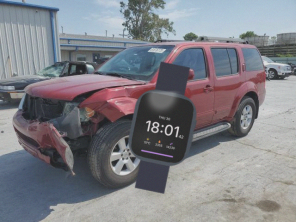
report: 18h01
